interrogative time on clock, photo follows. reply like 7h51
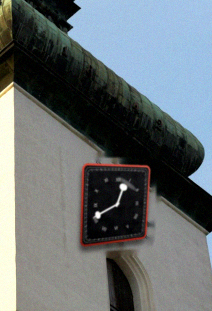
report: 12h41
